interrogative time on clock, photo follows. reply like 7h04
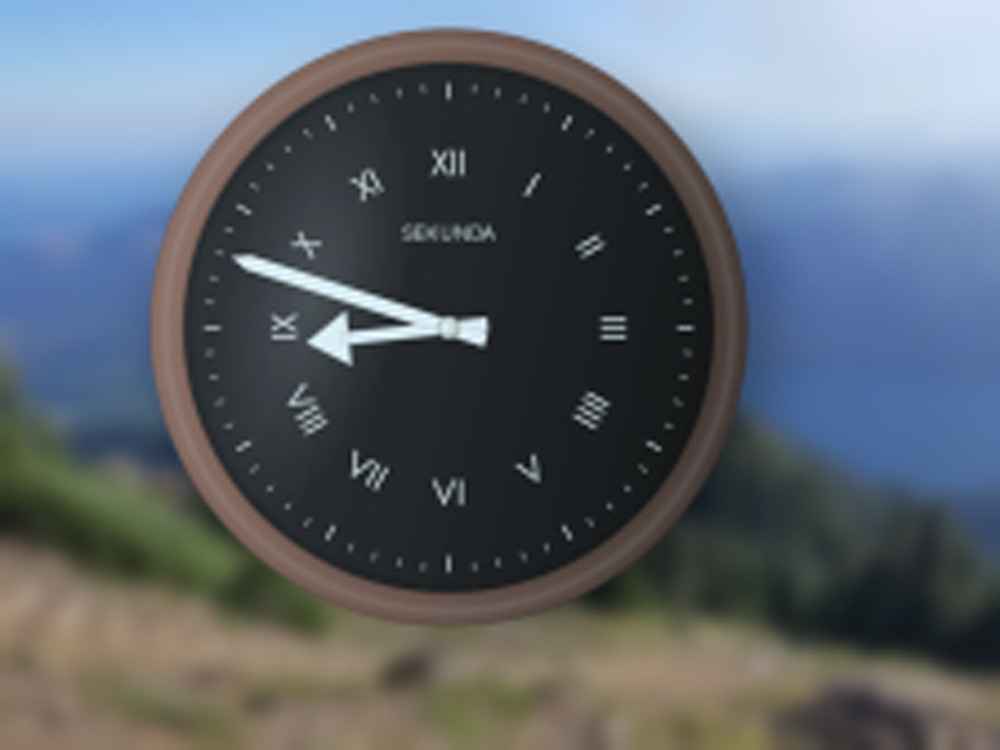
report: 8h48
